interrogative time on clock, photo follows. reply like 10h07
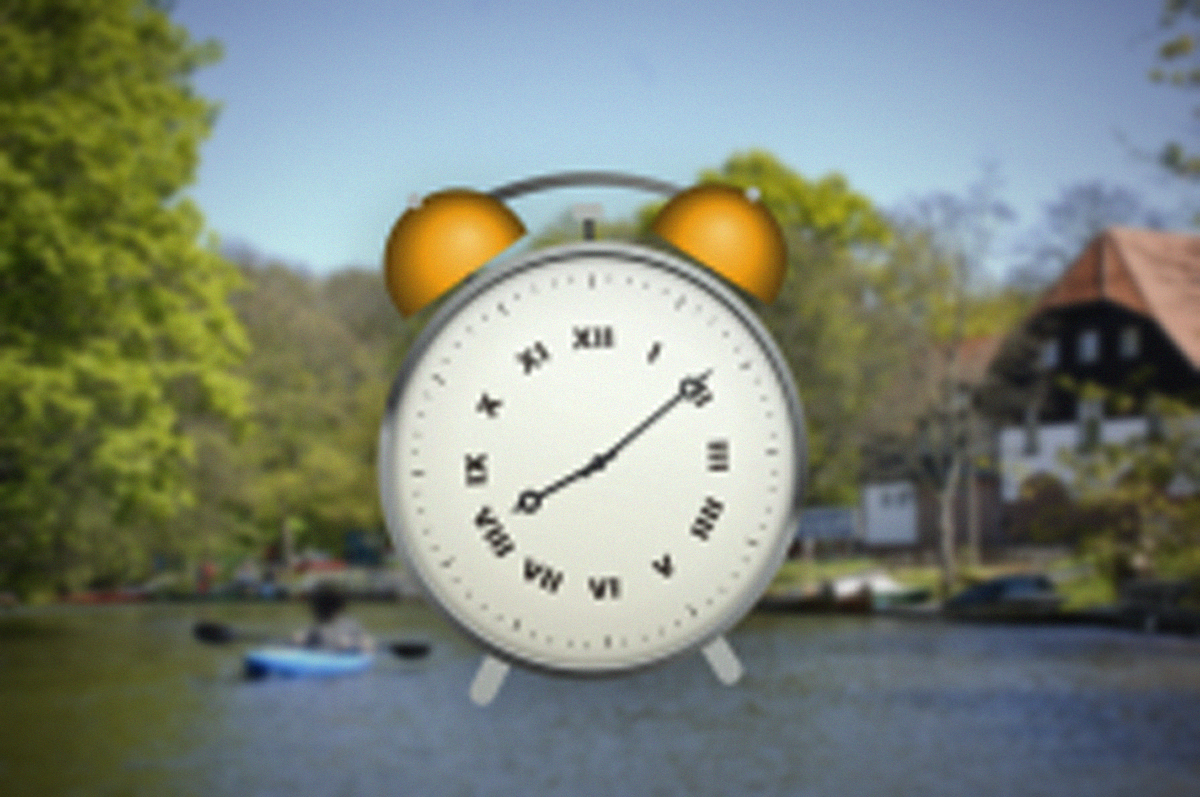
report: 8h09
